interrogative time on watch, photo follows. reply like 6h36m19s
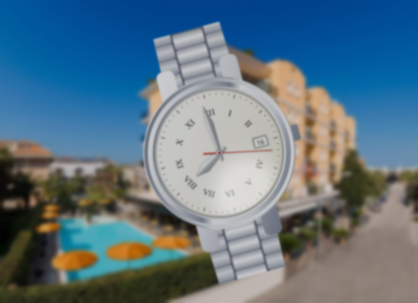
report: 7h59m17s
